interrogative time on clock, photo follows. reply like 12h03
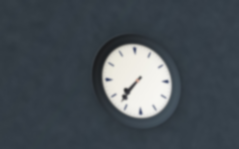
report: 7h37
